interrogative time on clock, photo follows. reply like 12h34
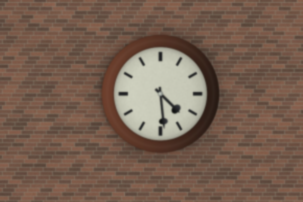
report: 4h29
